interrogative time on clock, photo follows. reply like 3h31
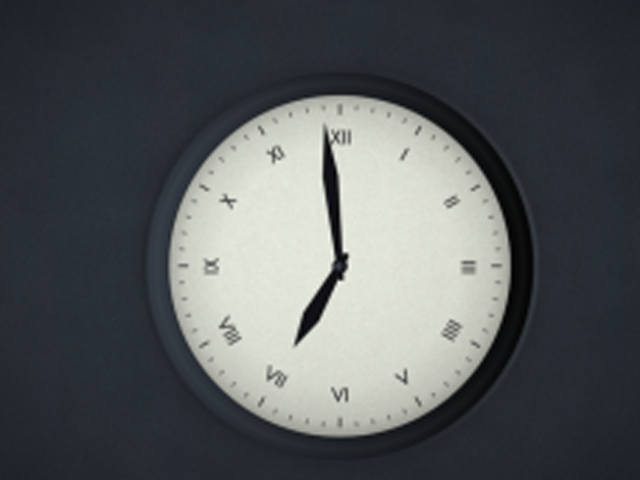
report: 6h59
